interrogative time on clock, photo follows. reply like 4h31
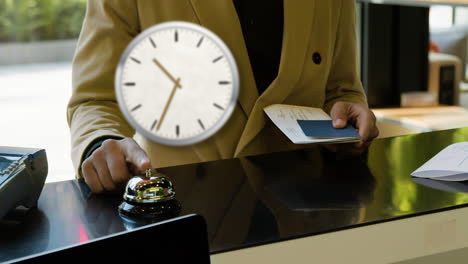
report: 10h34
